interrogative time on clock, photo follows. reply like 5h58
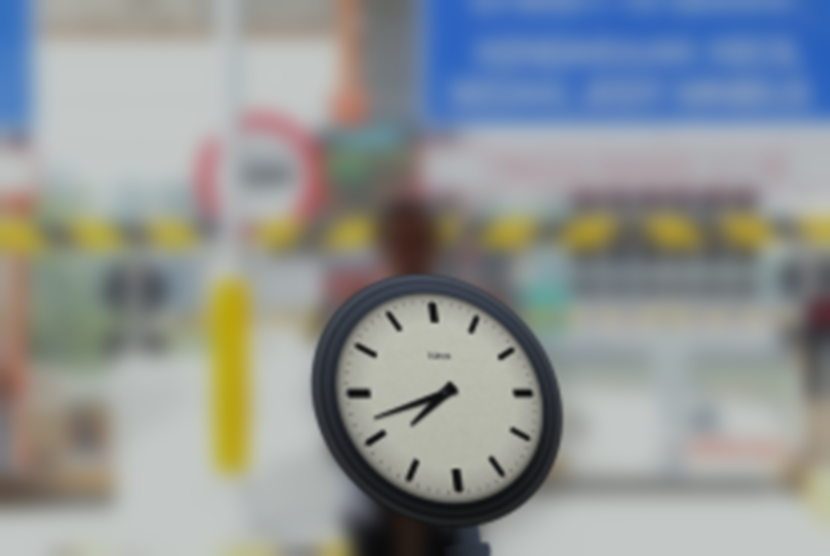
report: 7h42
